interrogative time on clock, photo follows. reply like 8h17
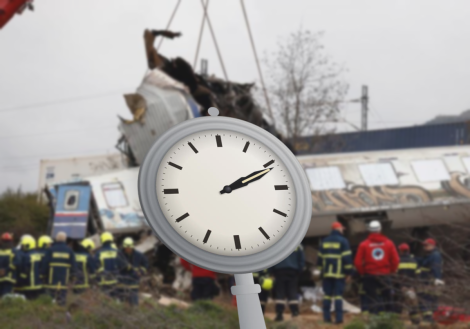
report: 2h11
